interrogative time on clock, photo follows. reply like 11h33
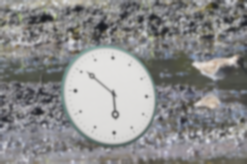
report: 5h51
